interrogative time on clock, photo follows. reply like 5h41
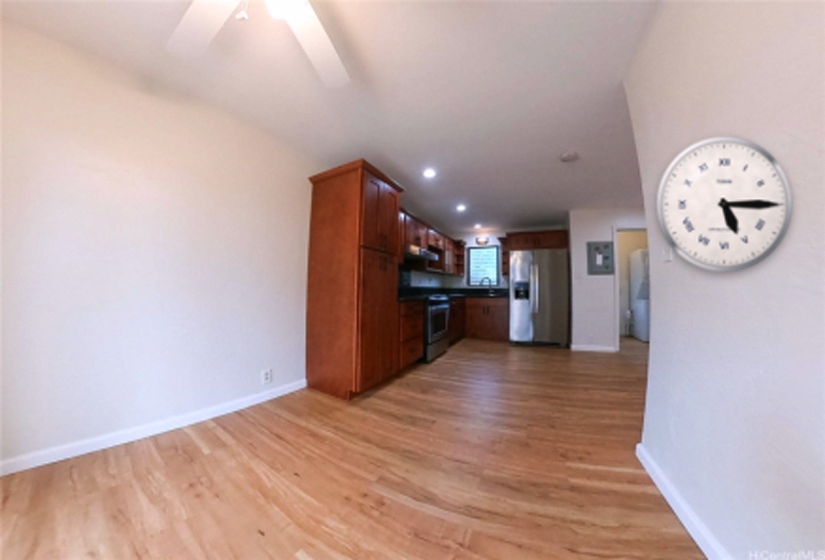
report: 5h15
